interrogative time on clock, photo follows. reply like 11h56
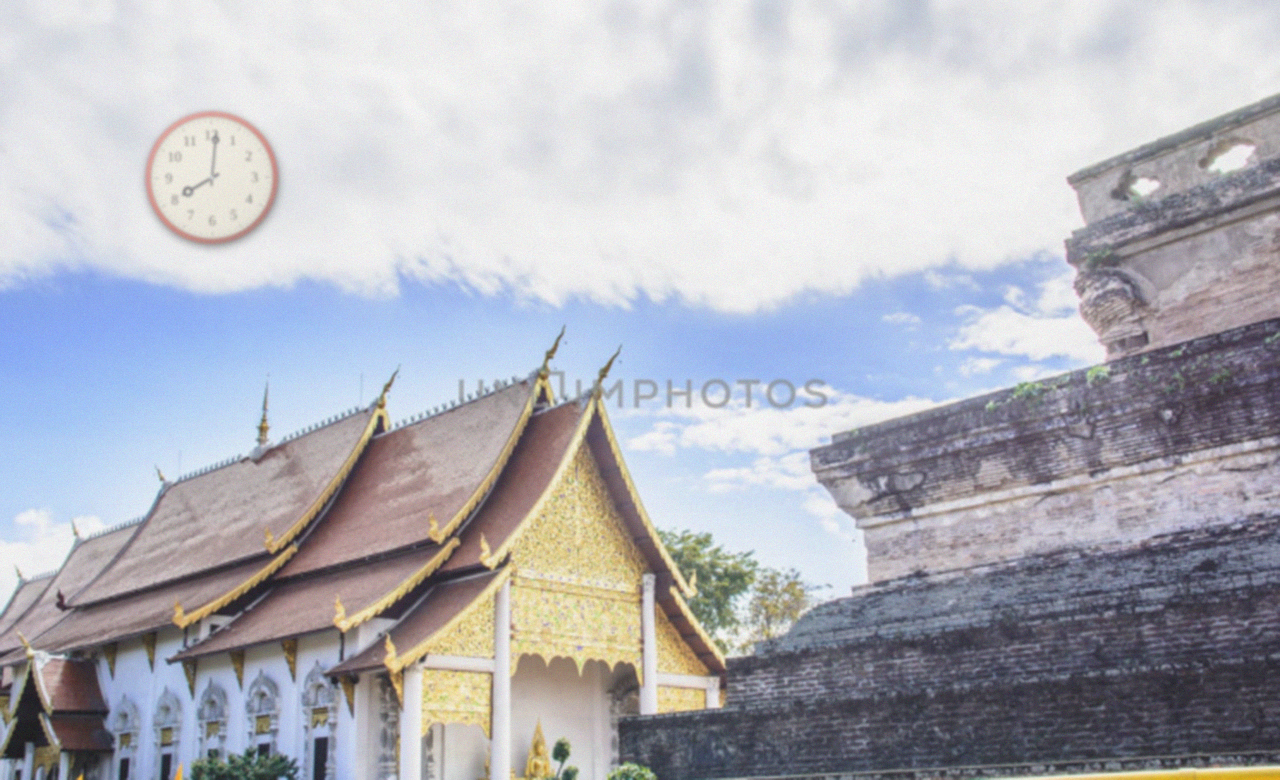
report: 8h01
